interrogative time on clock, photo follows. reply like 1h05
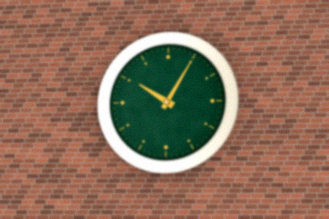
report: 10h05
